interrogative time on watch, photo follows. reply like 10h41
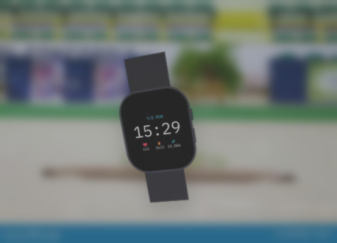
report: 15h29
